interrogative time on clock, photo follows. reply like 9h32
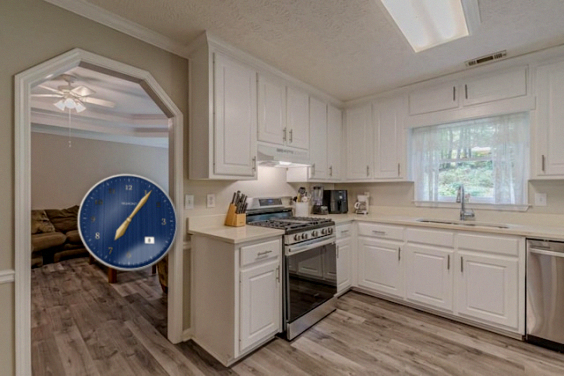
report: 7h06
